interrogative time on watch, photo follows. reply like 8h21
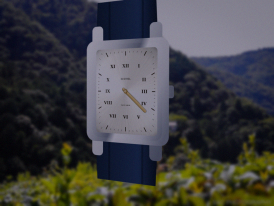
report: 4h22
